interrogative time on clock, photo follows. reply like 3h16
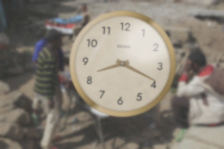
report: 8h19
